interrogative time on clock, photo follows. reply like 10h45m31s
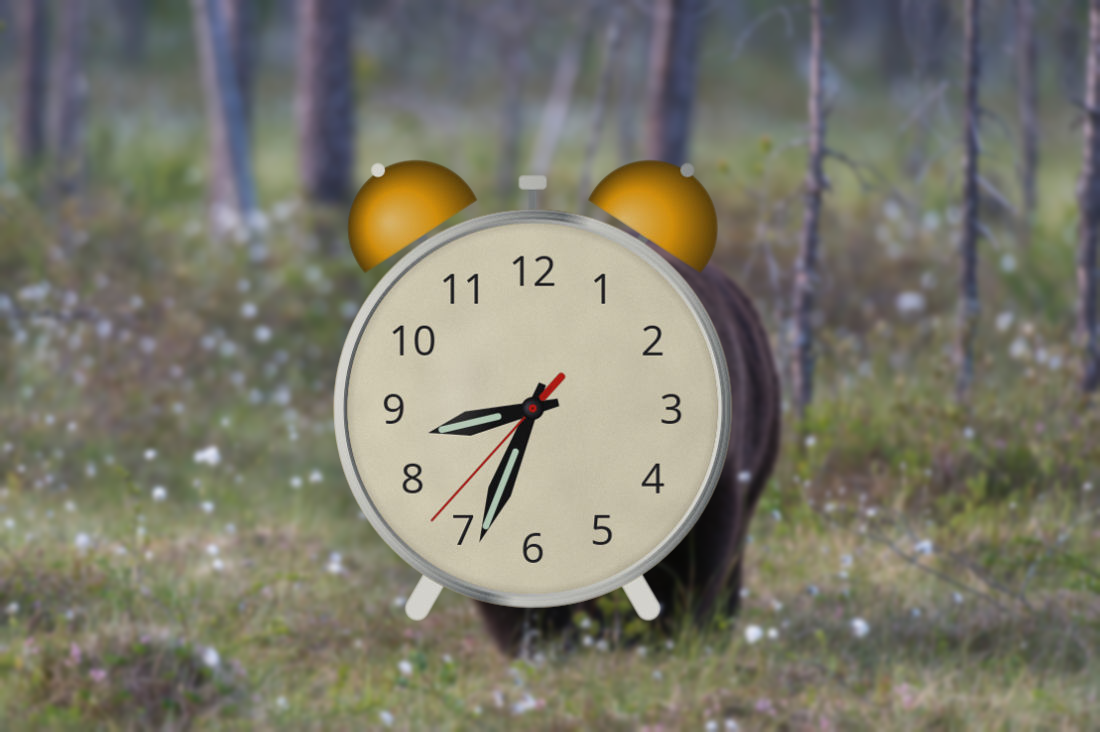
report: 8h33m37s
